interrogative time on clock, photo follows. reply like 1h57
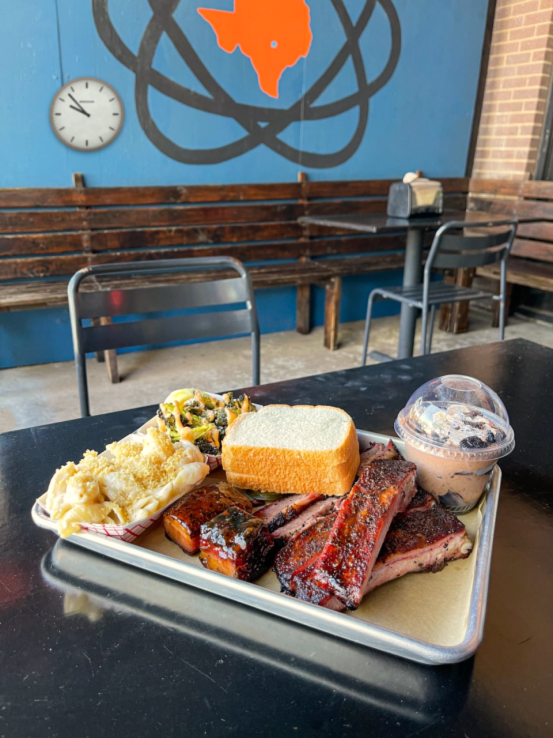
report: 9h53
